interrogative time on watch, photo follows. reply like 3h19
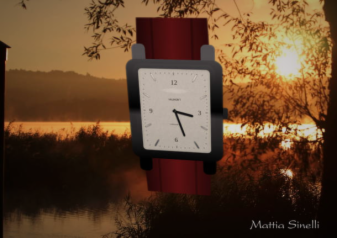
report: 3h27
